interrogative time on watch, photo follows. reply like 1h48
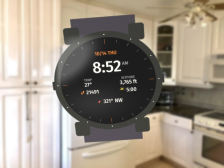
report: 8h52
